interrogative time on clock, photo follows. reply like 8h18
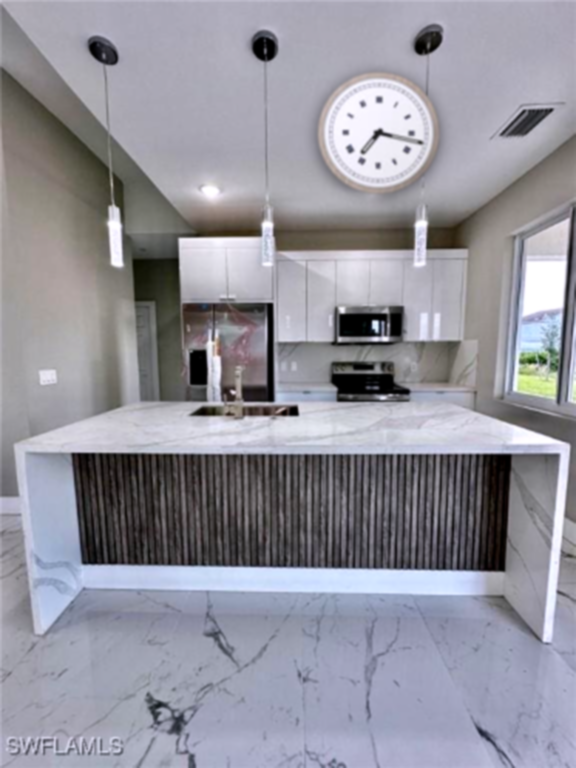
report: 7h17
